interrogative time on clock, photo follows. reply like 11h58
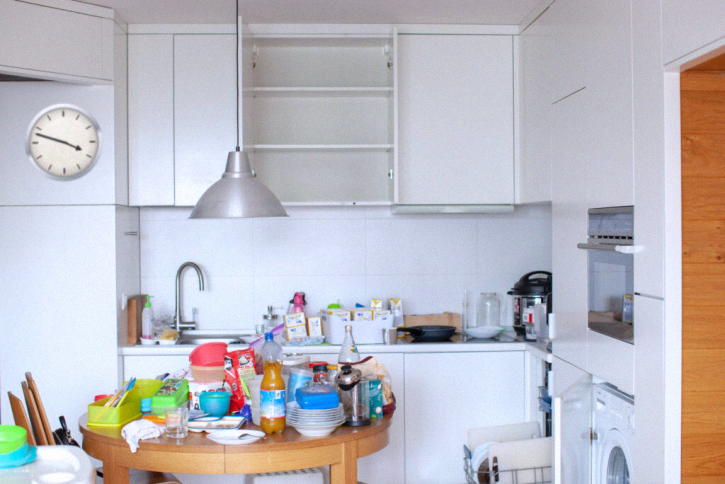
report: 3h48
